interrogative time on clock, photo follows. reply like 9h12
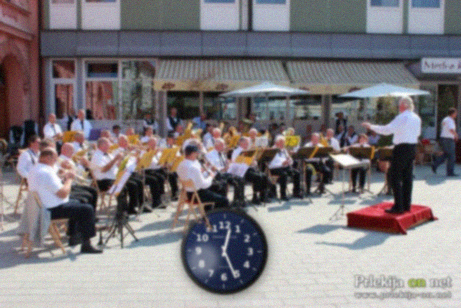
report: 12h26
